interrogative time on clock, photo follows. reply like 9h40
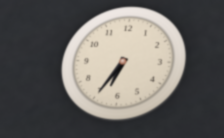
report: 6h35
